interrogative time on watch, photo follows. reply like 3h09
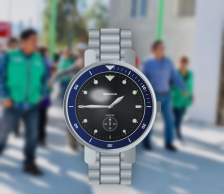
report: 1h45
